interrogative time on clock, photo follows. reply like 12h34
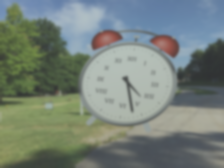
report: 4h27
